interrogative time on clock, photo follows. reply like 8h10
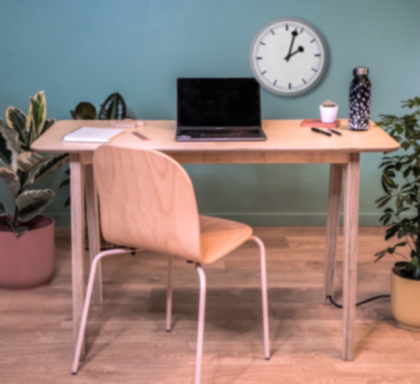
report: 2h03
